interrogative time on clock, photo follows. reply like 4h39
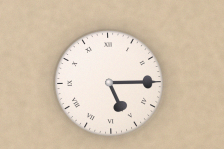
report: 5h15
